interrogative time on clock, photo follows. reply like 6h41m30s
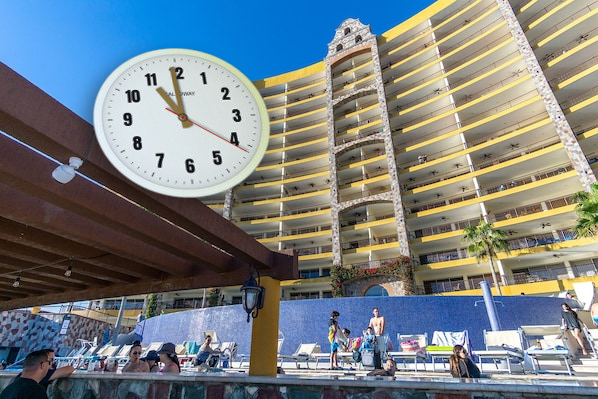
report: 10h59m21s
